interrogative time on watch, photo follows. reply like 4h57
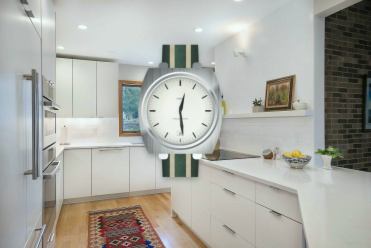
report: 12h29
